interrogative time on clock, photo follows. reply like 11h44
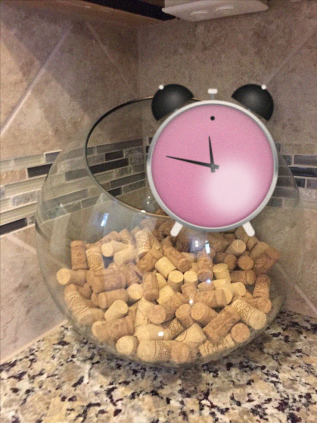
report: 11h47
